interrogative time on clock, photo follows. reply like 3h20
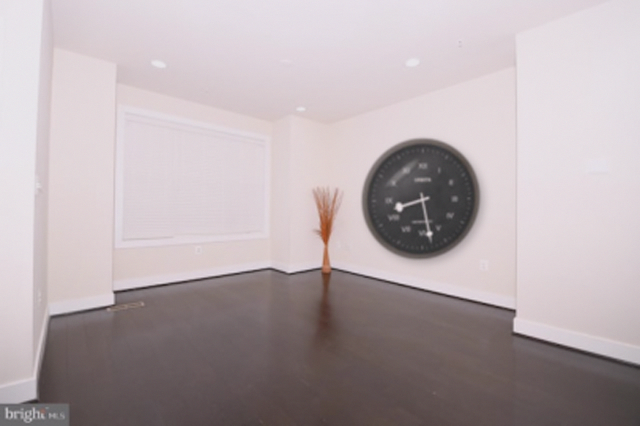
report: 8h28
